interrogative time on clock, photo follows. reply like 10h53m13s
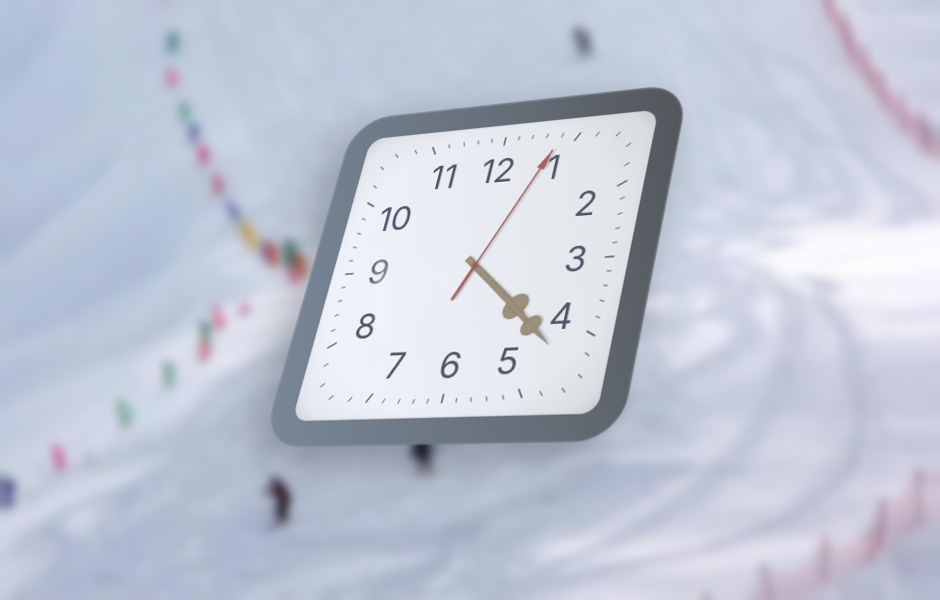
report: 4h22m04s
